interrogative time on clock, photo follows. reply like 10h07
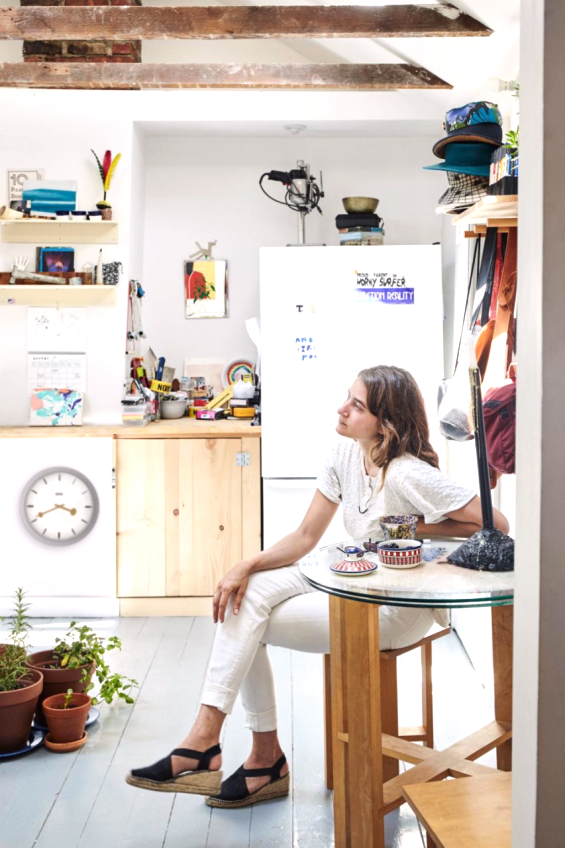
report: 3h41
